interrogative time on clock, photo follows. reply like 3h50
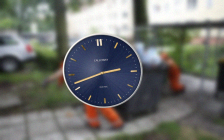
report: 2h42
